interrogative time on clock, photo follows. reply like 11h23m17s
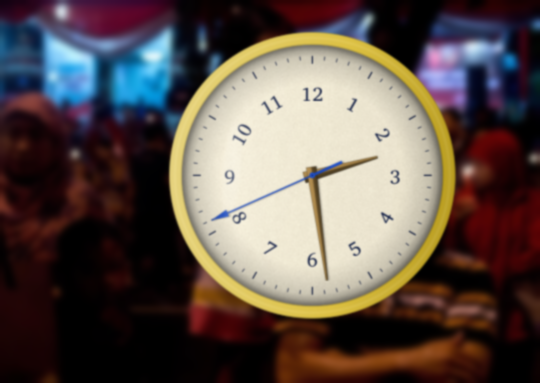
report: 2h28m41s
